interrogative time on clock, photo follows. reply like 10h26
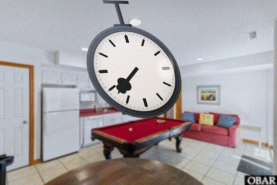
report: 7h38
